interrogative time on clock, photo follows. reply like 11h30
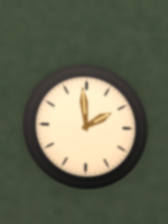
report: 1h59
